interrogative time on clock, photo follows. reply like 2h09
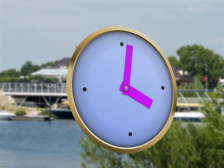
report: 4h02
